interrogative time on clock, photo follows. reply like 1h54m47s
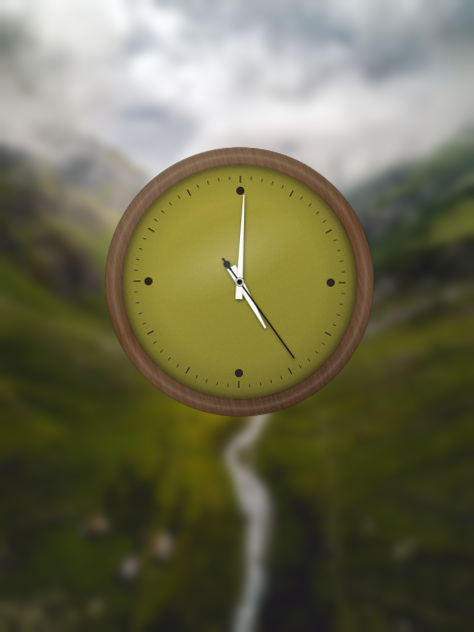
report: 5h00m24s
